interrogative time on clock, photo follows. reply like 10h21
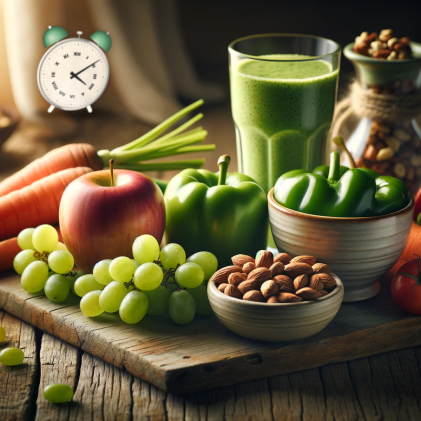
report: 4h09
